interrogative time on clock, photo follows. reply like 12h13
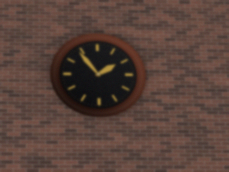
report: 1h54
